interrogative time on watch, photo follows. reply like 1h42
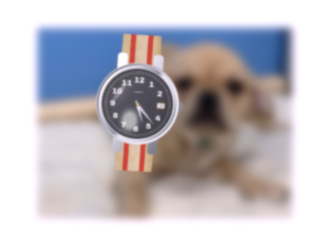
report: 5h23
